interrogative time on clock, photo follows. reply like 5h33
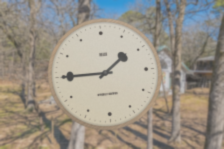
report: 1h45
